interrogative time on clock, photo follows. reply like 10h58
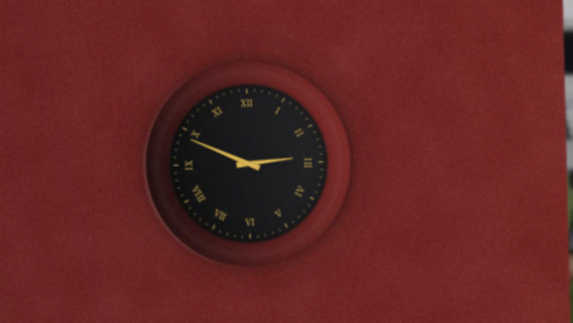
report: 2h49
